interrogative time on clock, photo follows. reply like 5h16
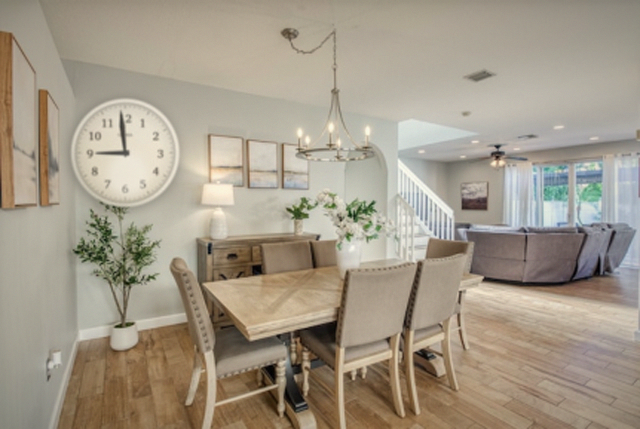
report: 8h59
